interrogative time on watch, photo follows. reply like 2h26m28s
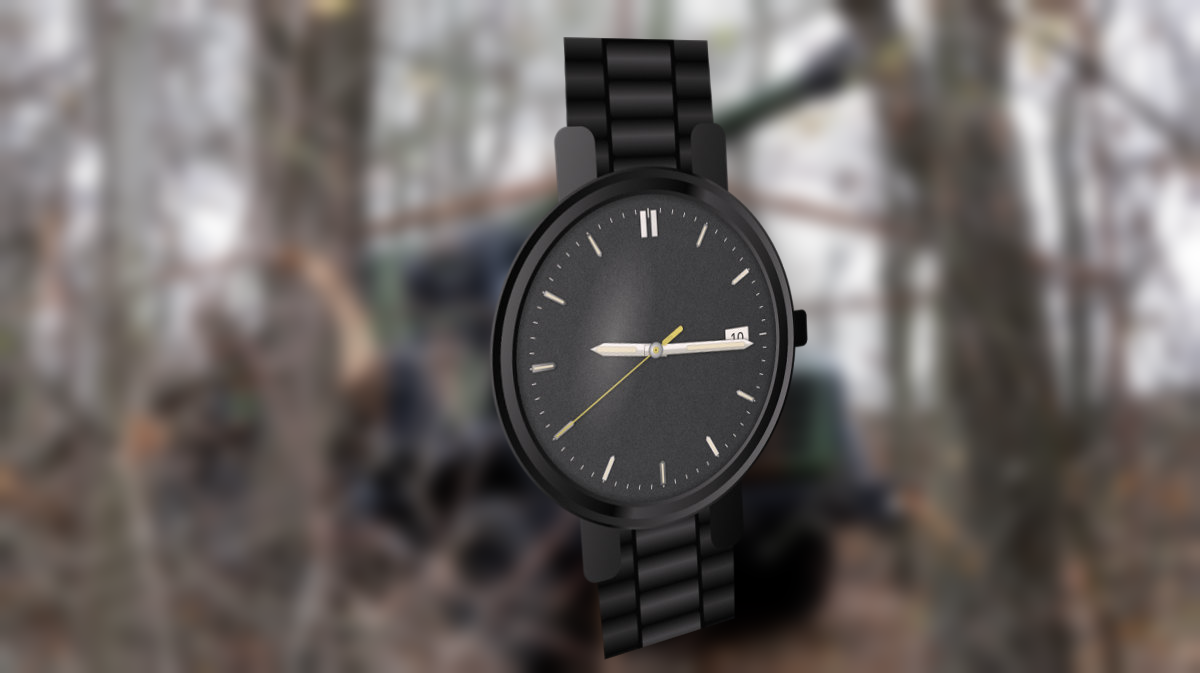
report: 9h15m40s
